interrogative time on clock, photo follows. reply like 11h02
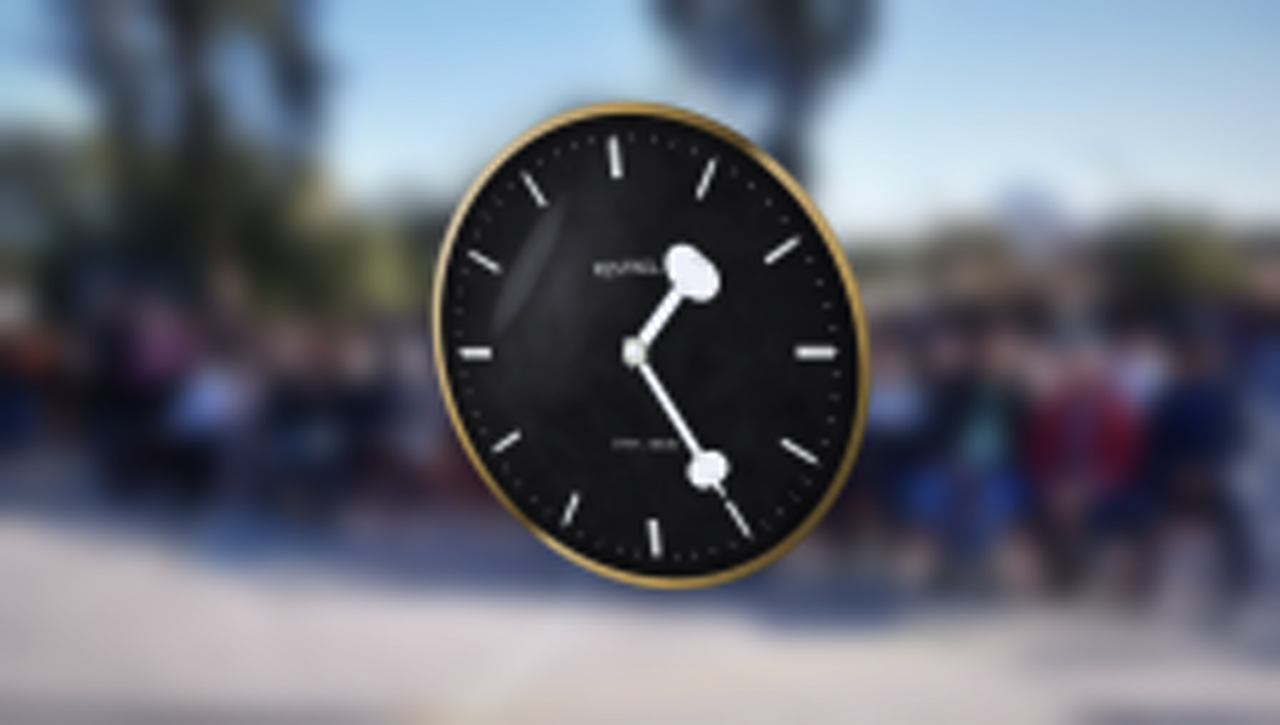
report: 1h25
